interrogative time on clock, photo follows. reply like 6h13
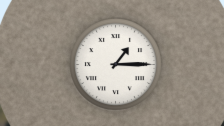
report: 1h15
